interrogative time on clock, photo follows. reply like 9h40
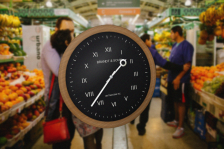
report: 1h37
